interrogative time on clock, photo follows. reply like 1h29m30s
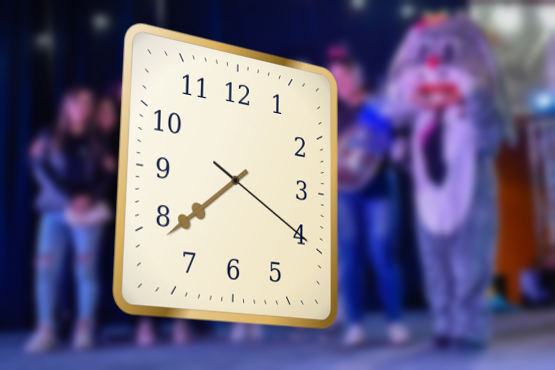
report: 7h38m20s
